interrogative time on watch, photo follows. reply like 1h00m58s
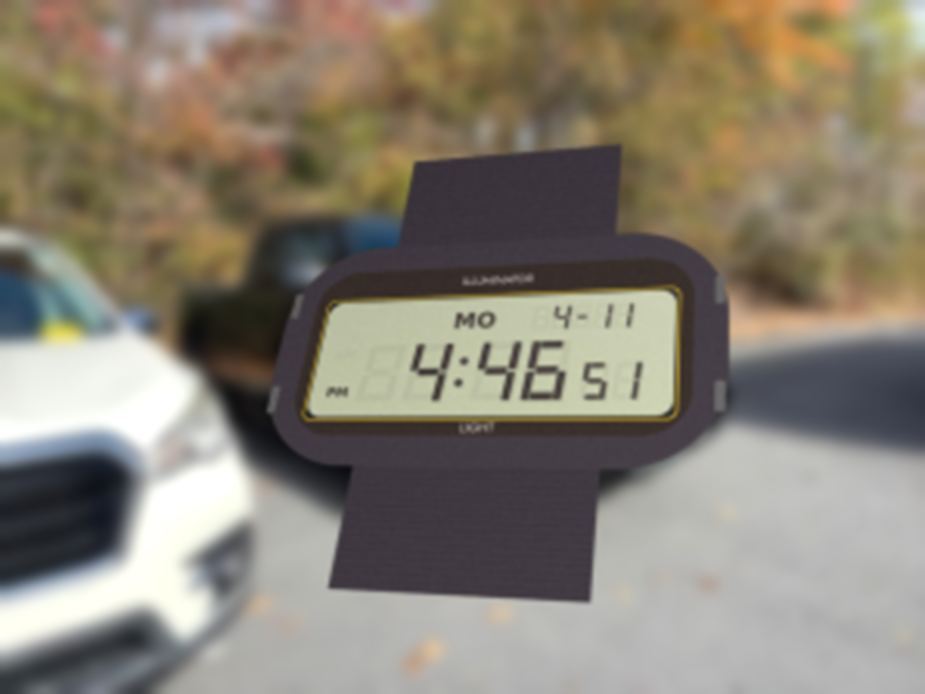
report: 4h46m51s
